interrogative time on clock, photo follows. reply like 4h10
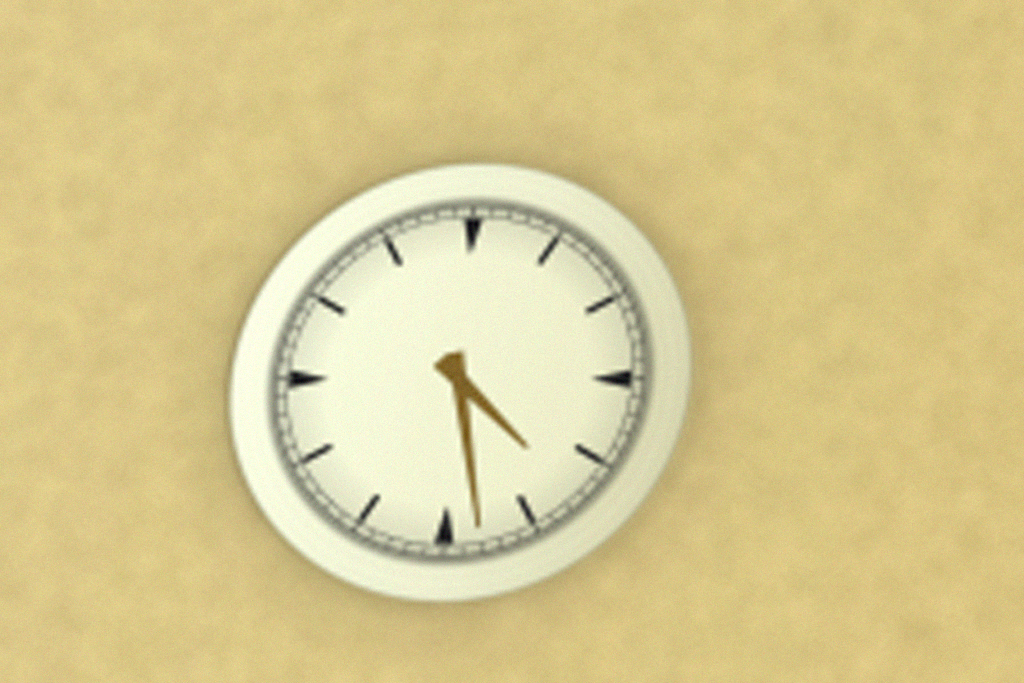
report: 4h28
